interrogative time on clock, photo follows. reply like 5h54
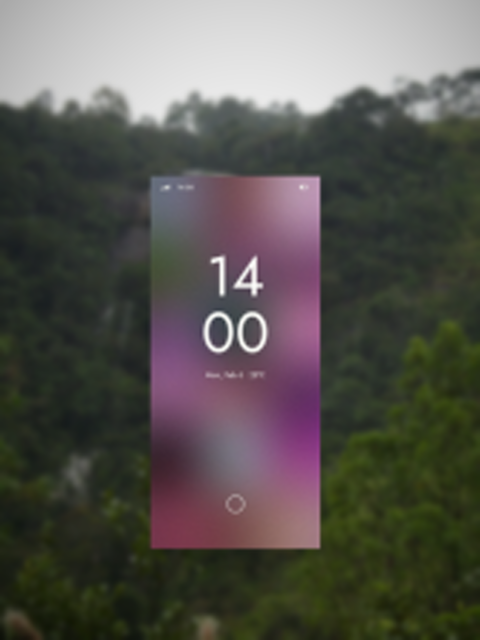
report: 14h00
